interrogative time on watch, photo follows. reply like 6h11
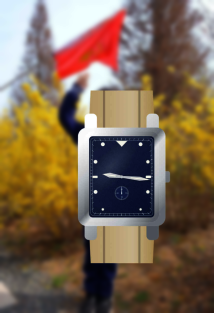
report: 9h16
